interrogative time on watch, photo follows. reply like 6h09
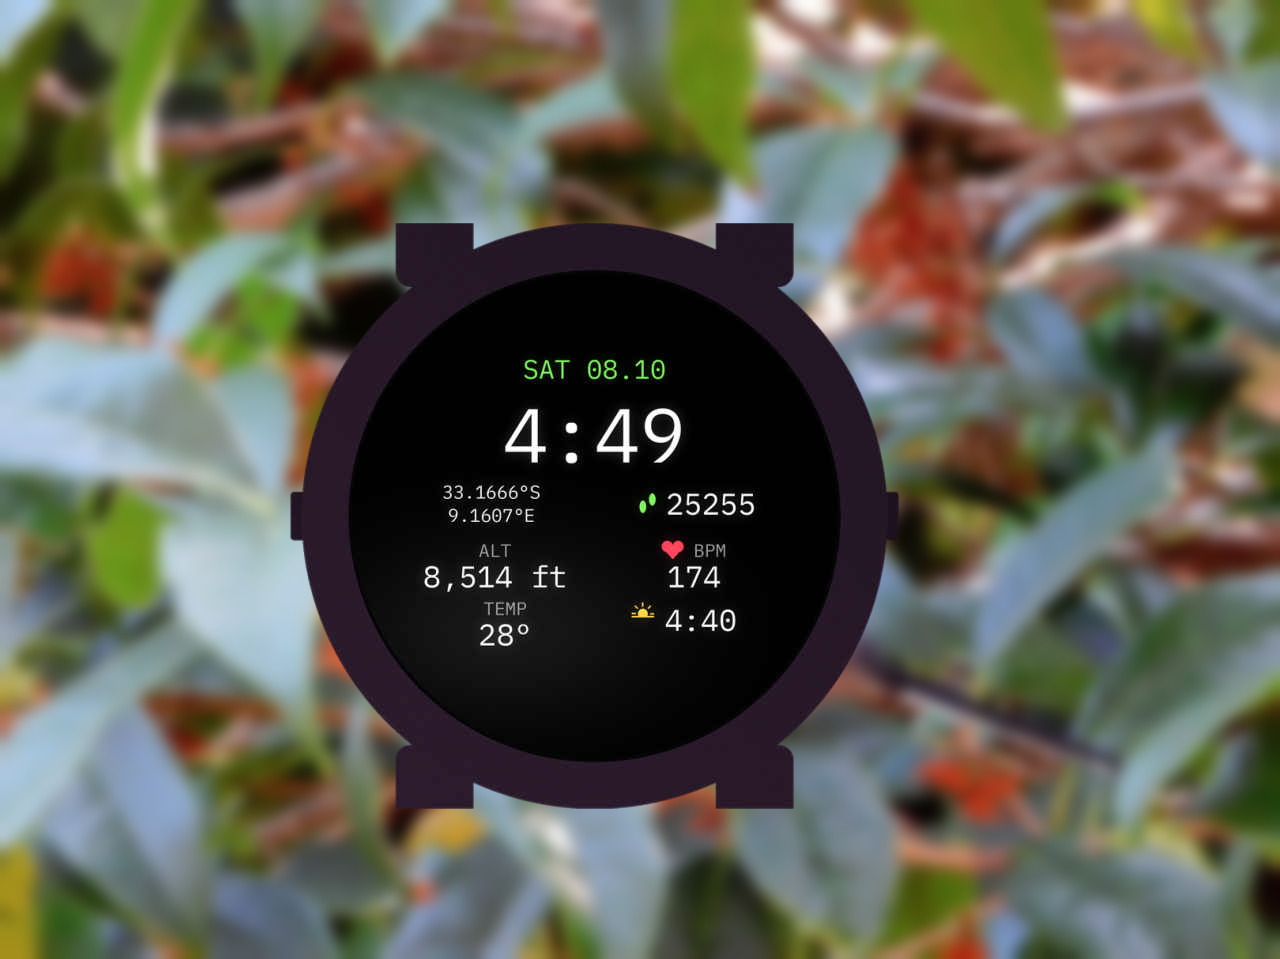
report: 4h49
